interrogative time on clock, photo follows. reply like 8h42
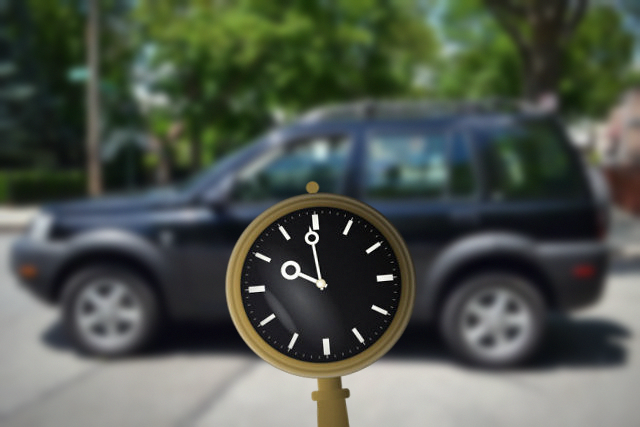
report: 9h59
